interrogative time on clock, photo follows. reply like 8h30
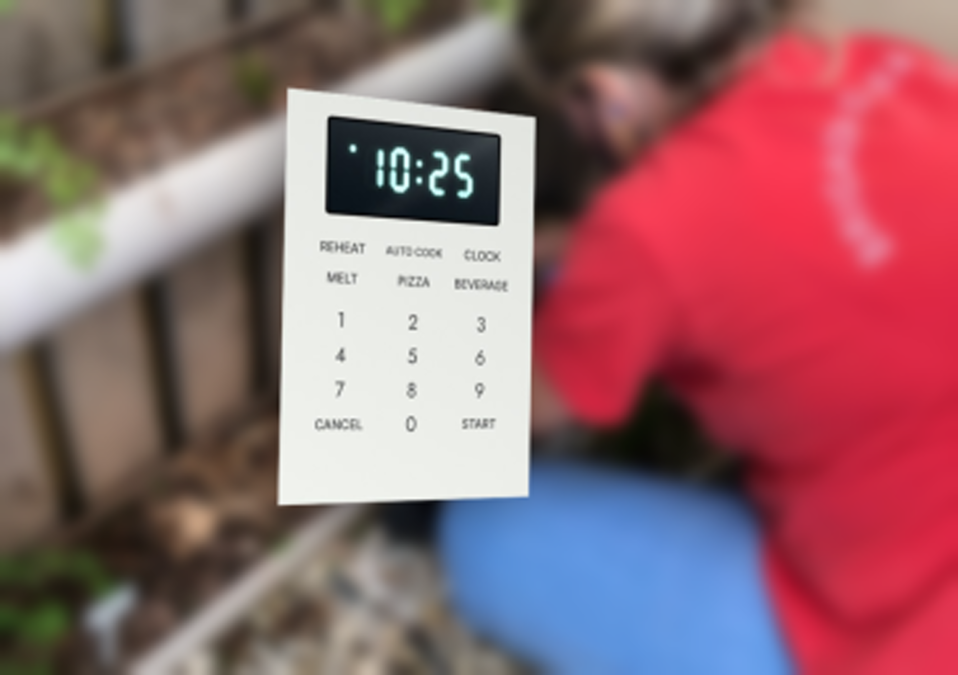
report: 10h25
